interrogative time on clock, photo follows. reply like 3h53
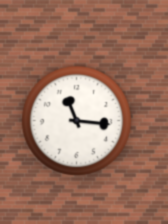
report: 11h16
